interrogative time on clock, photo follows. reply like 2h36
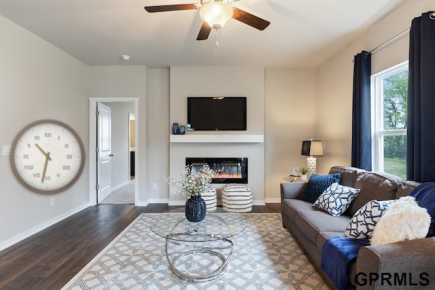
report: 10h32
